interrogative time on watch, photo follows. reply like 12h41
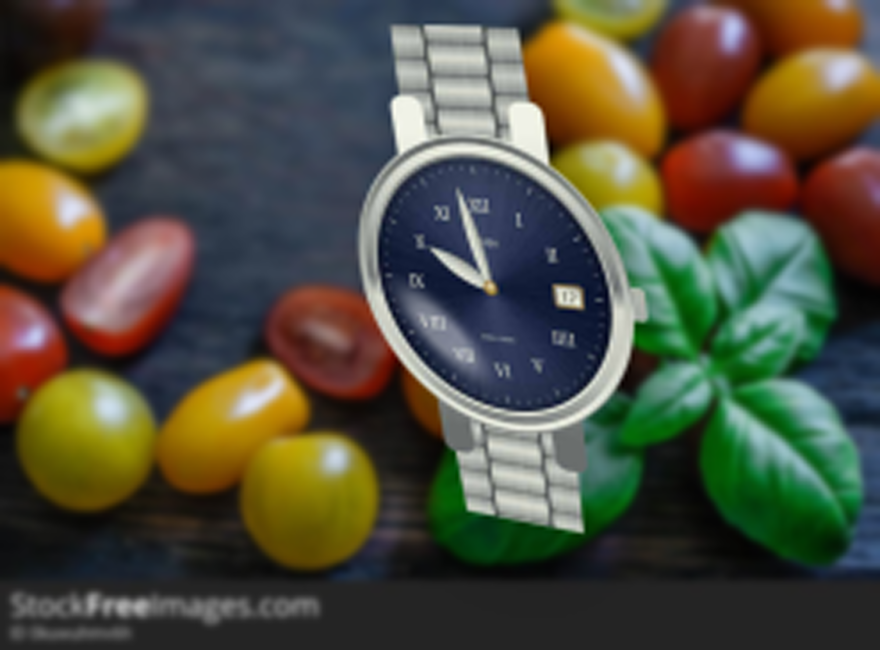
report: 9h58
